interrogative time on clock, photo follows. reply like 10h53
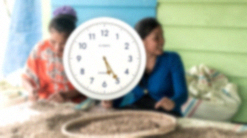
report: 5h25
